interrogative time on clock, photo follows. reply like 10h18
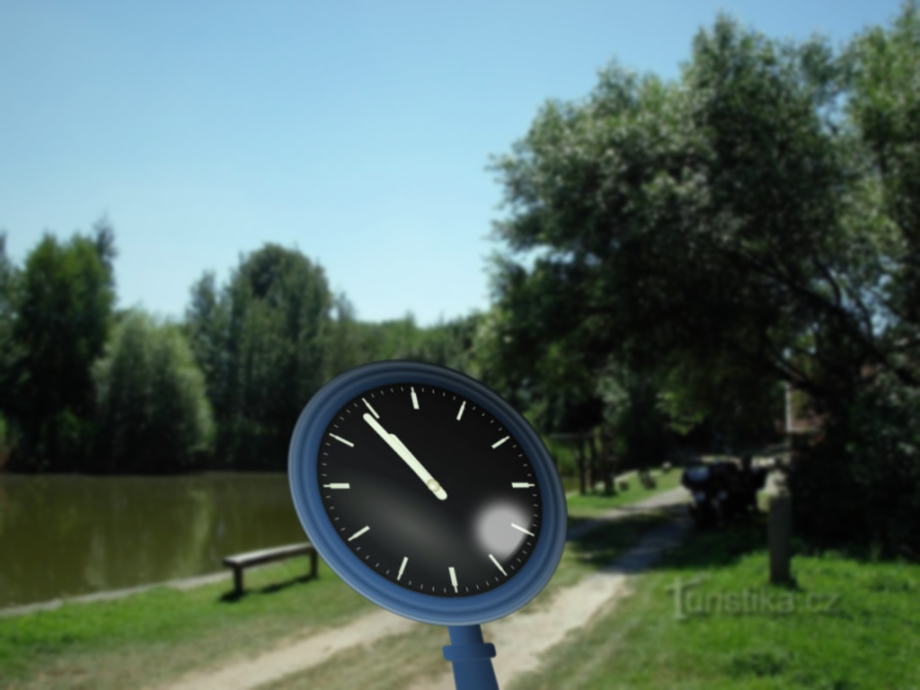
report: 10h54
